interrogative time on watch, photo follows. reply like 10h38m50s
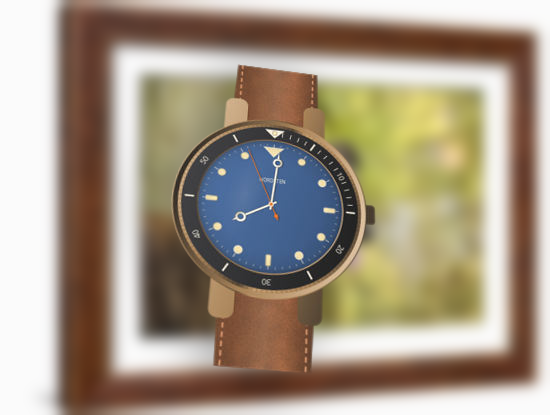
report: 8h00m56s
